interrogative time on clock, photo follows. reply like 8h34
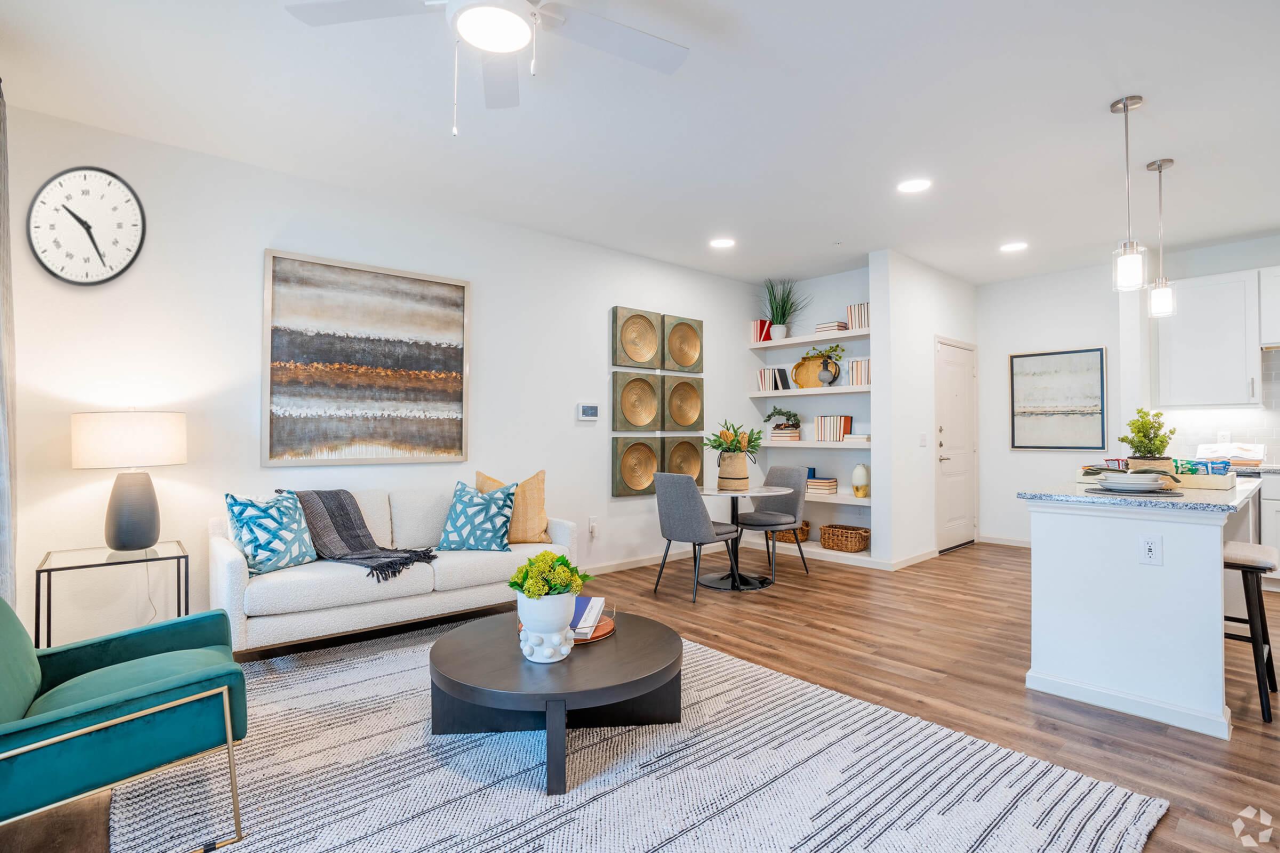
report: 10h26
